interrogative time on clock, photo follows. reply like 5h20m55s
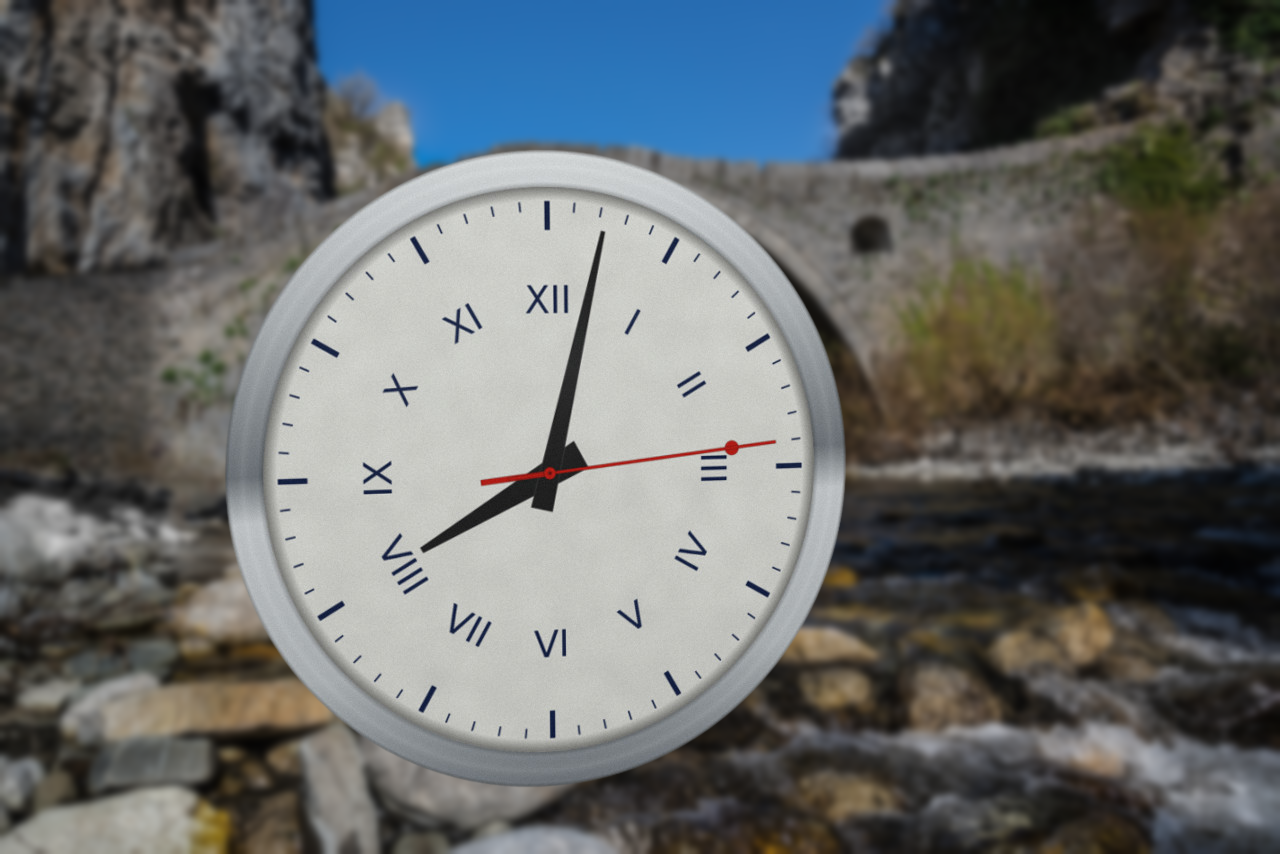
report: 8h02m14s
